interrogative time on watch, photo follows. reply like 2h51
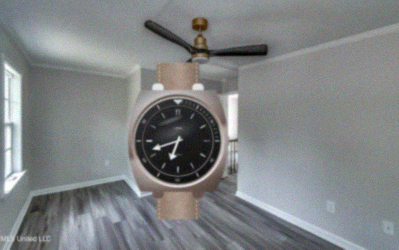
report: 6h42
